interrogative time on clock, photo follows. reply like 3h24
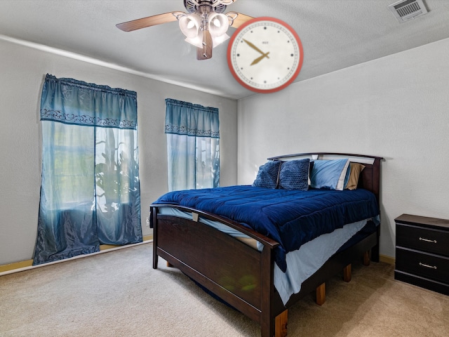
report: 7h51
